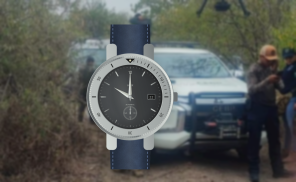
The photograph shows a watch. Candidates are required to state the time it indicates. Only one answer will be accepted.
10:00
